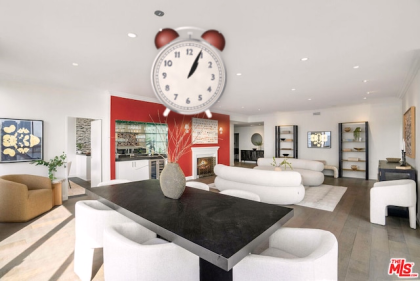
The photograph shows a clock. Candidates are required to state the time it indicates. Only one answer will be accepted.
1:04
